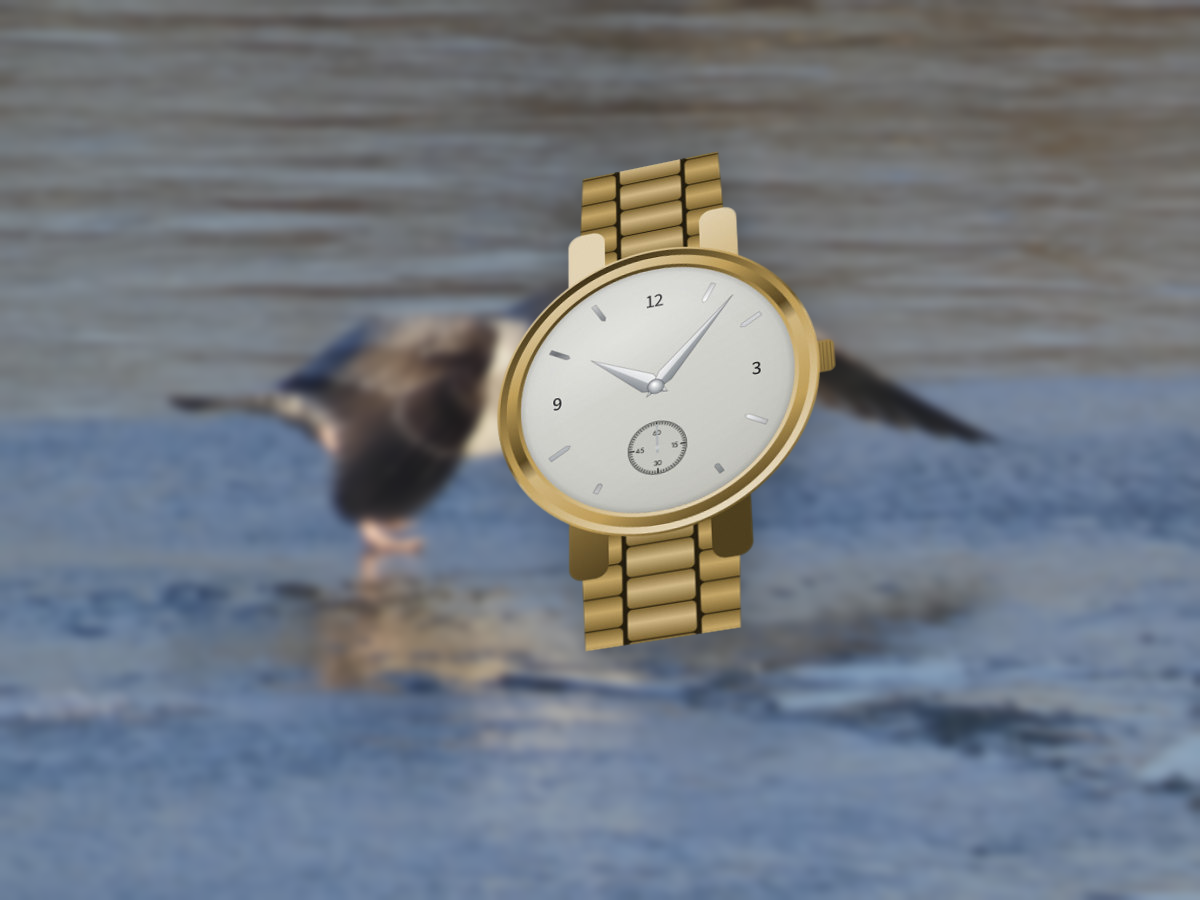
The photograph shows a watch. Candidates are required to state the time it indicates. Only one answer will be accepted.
10:07
